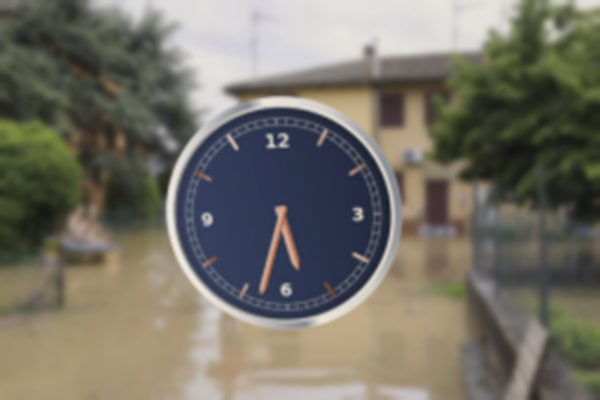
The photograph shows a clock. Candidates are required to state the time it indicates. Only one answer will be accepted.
5:33
